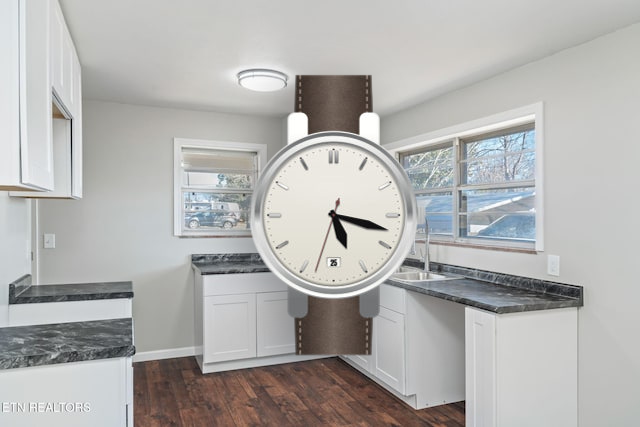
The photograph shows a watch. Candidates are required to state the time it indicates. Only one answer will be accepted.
5:17:33
